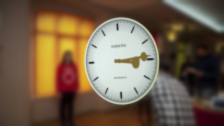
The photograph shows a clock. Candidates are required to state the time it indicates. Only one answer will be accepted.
3:14
